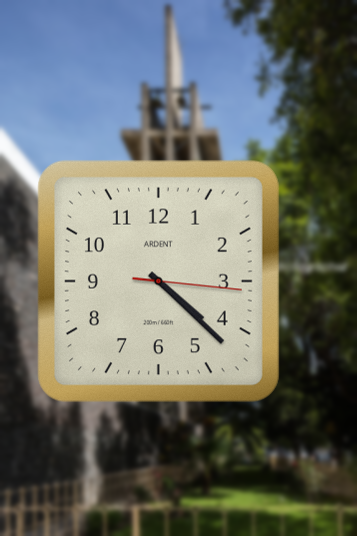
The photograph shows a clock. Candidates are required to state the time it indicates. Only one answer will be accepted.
4:22:16
